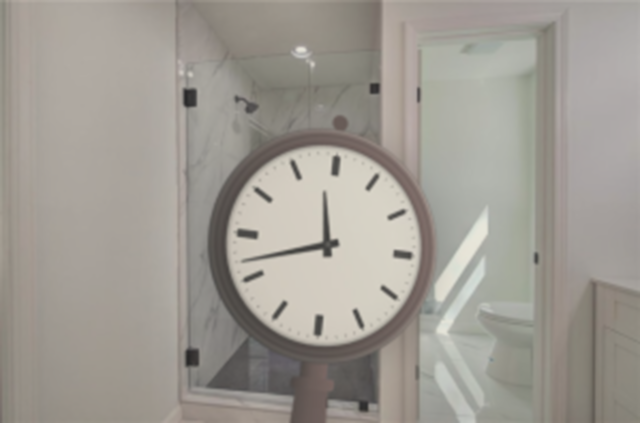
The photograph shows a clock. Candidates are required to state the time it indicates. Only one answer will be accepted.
11:42
